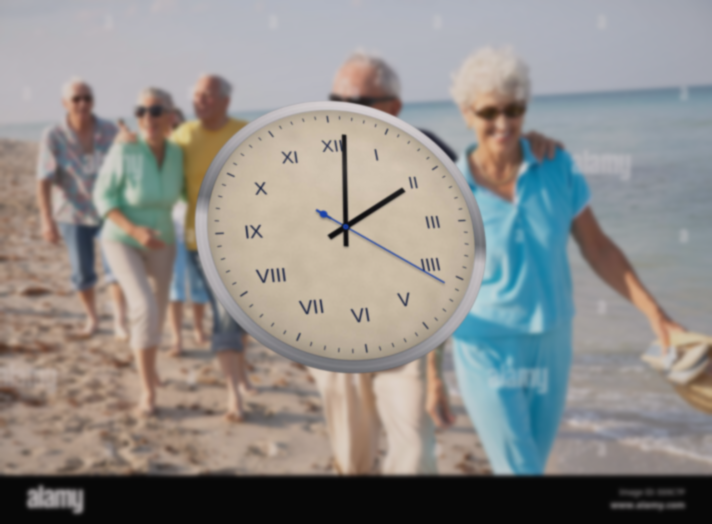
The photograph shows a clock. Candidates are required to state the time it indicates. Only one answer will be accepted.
2:01:21
